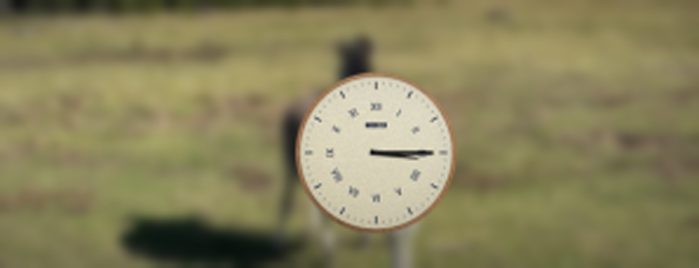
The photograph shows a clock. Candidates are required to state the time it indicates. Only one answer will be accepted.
3:15
